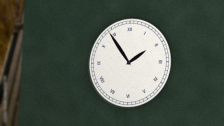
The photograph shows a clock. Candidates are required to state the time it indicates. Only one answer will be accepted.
1:54
